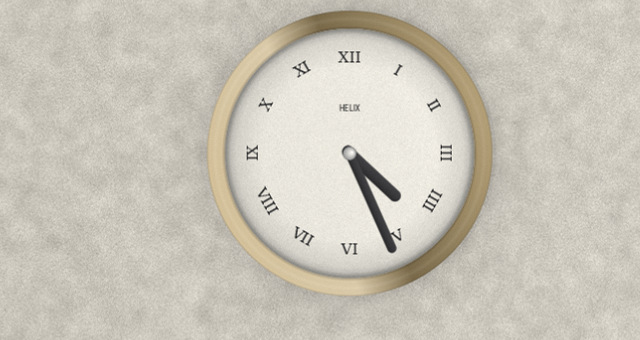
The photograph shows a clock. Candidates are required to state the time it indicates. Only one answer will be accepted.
4:26
